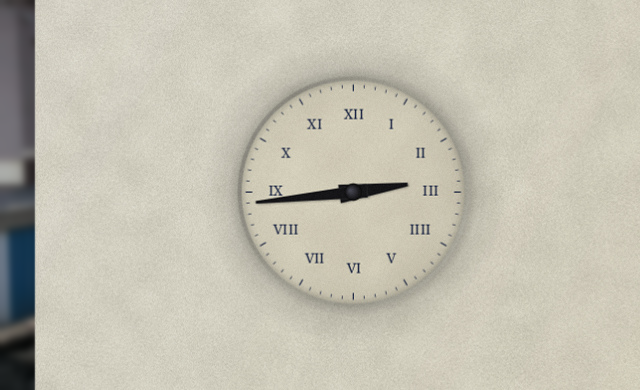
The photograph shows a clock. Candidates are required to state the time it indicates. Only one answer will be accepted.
2:44
